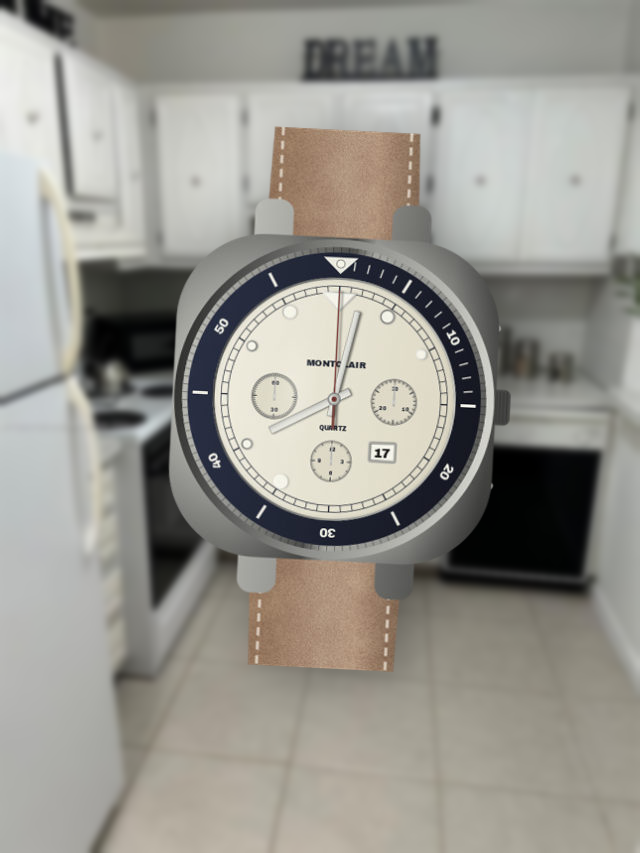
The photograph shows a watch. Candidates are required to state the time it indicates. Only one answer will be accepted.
8:02
